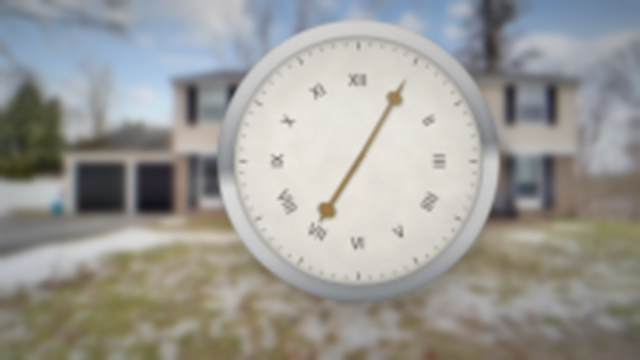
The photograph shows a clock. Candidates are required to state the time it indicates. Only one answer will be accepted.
7:05
